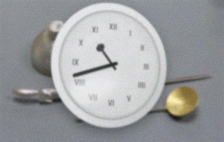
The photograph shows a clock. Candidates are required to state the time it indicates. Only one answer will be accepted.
10:42
